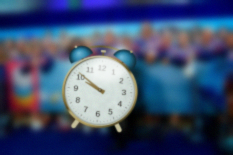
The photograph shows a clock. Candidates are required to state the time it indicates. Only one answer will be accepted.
9:51
